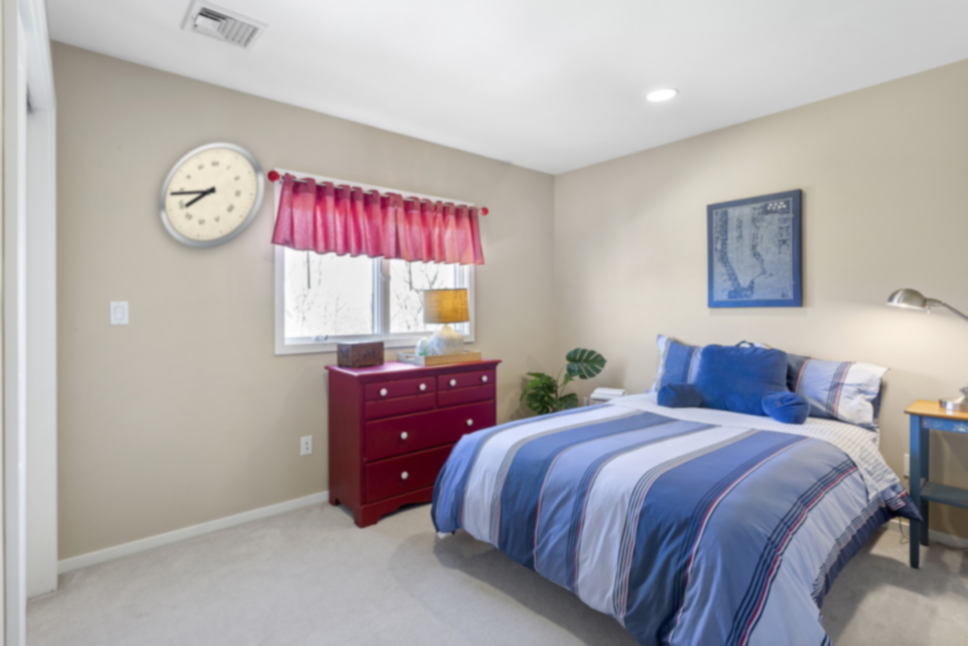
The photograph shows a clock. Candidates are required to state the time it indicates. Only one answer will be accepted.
7:44
